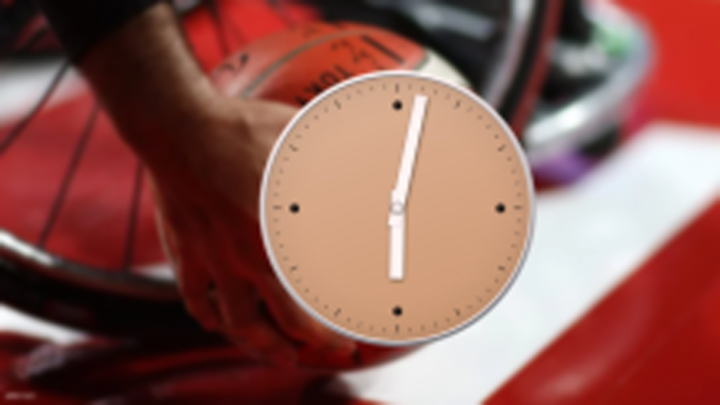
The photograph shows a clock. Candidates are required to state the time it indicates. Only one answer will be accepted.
6:02
